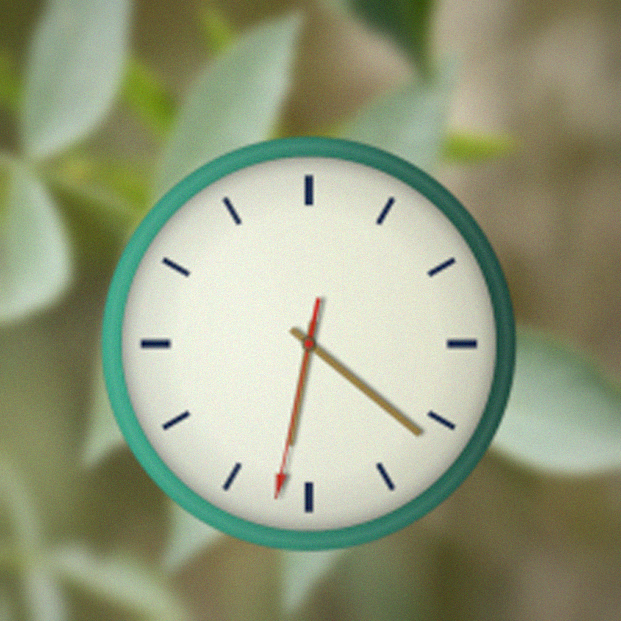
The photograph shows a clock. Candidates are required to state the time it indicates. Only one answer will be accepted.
6:21:32
